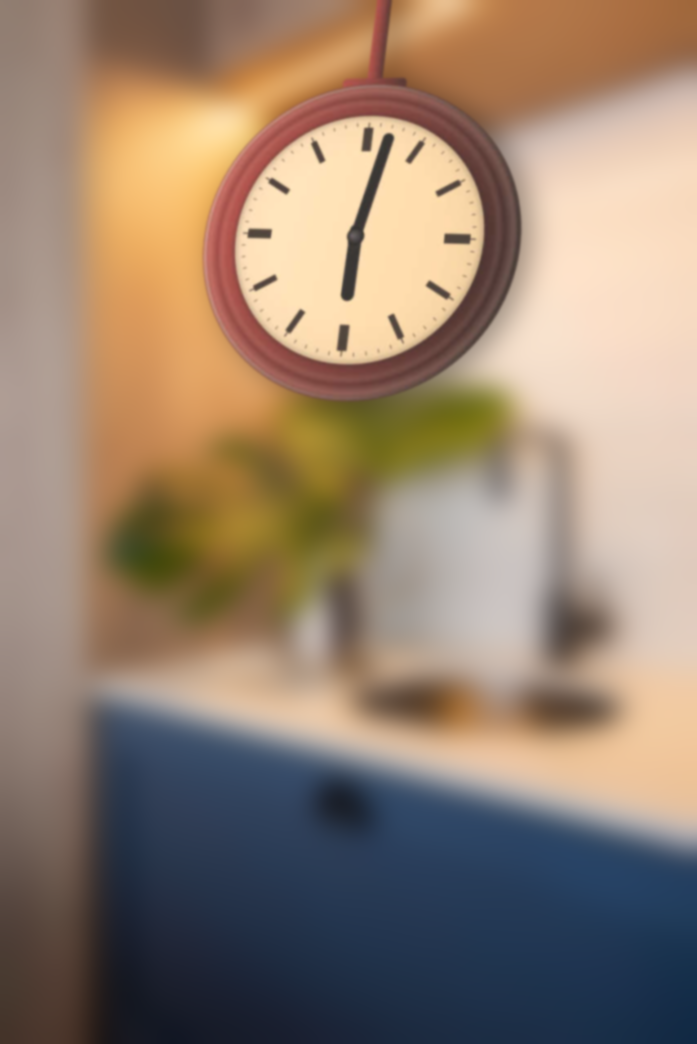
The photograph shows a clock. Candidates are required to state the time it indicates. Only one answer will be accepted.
6:02
